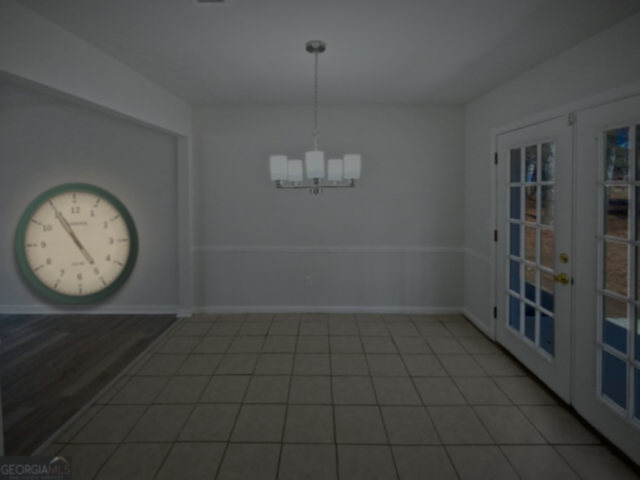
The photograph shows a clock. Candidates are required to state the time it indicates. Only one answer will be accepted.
4:55
